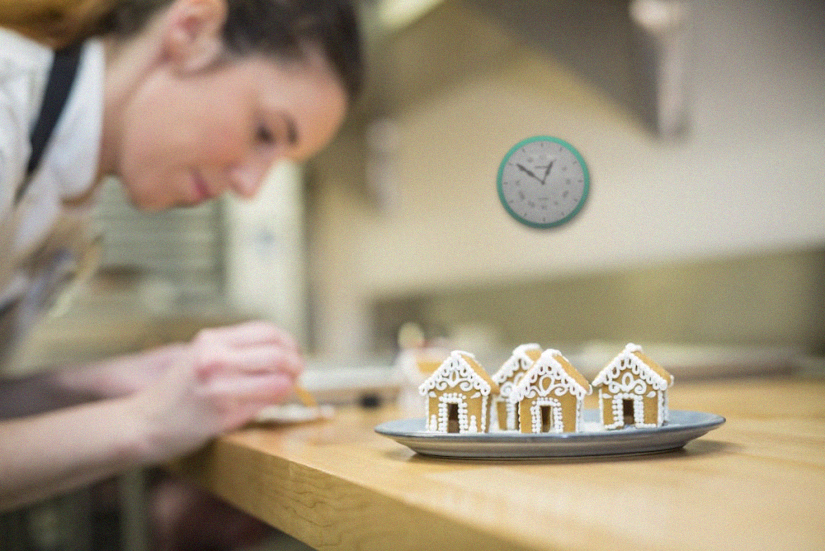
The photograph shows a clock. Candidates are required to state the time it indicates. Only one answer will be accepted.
12:51
